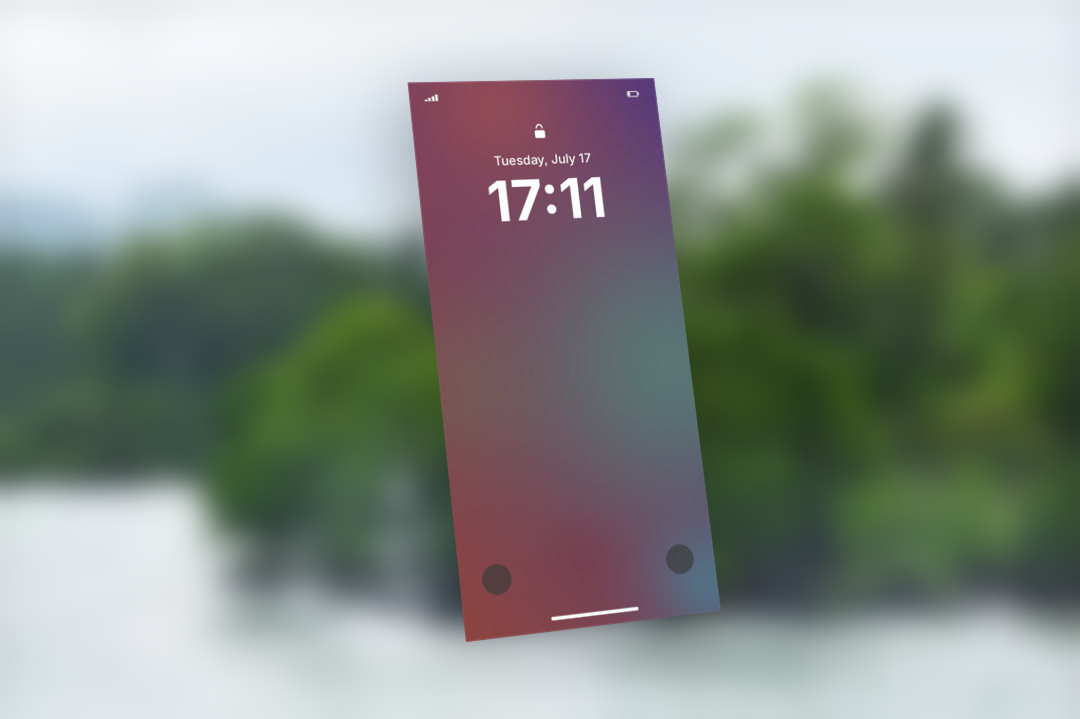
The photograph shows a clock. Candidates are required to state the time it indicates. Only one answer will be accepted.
17:11
